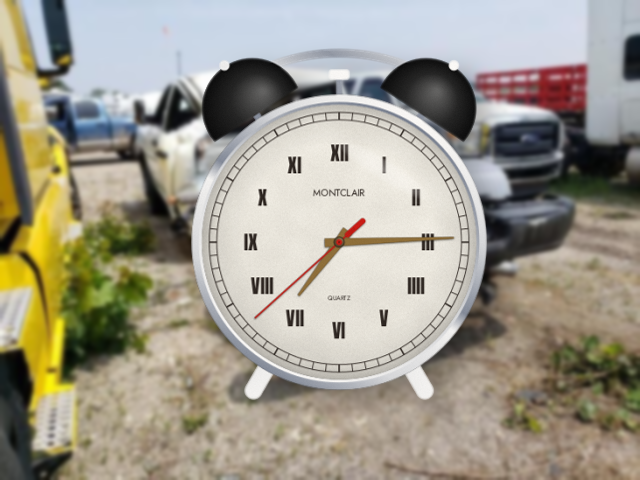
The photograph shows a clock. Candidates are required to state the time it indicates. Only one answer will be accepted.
7:14:38
